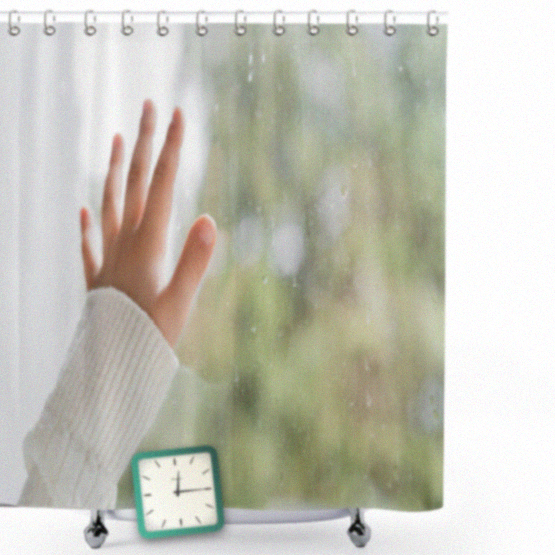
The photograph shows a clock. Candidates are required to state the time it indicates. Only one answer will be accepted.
12:15
